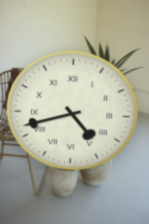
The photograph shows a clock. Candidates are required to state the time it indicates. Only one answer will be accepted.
4:42
